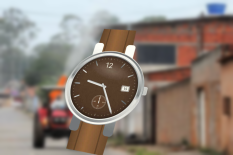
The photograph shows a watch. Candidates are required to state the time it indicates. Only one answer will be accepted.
9:25
